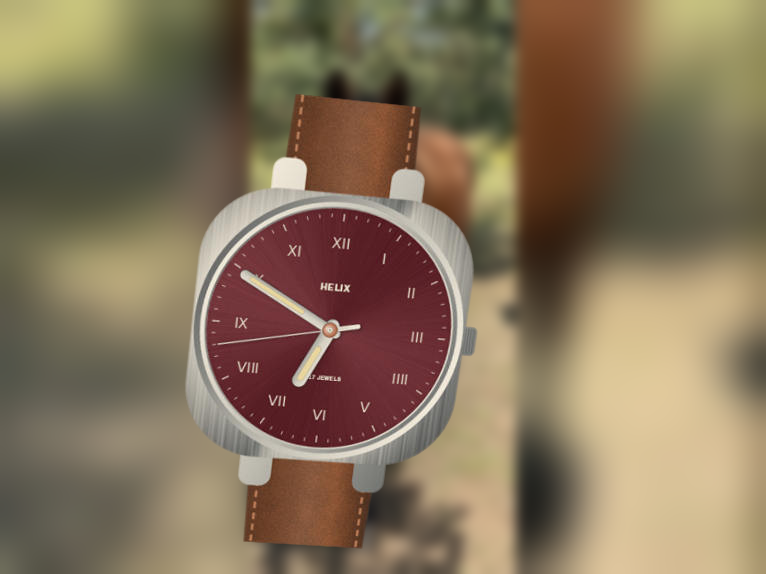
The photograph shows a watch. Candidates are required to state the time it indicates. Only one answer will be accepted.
6:49:43
